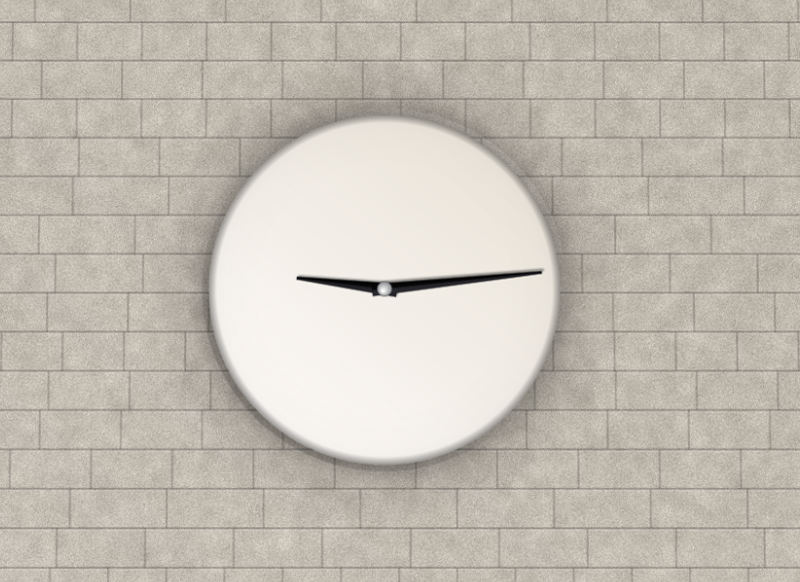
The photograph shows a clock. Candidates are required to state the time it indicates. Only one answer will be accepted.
9:14
